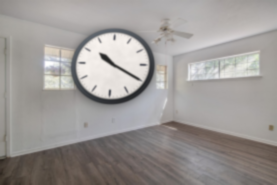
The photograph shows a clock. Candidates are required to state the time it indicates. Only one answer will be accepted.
10:20
